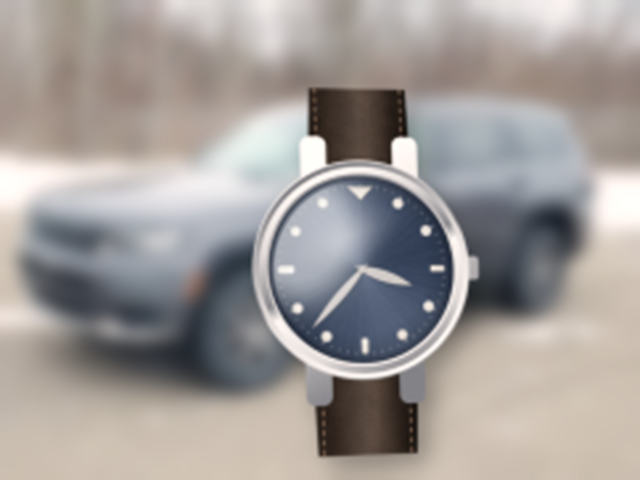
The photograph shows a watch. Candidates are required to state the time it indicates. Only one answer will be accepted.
3:37
